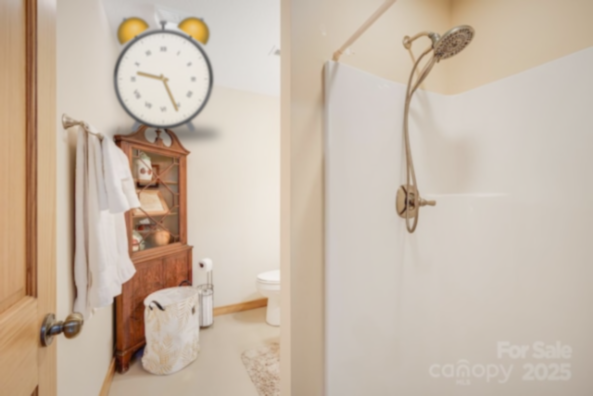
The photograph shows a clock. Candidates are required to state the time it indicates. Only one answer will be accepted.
9:26
